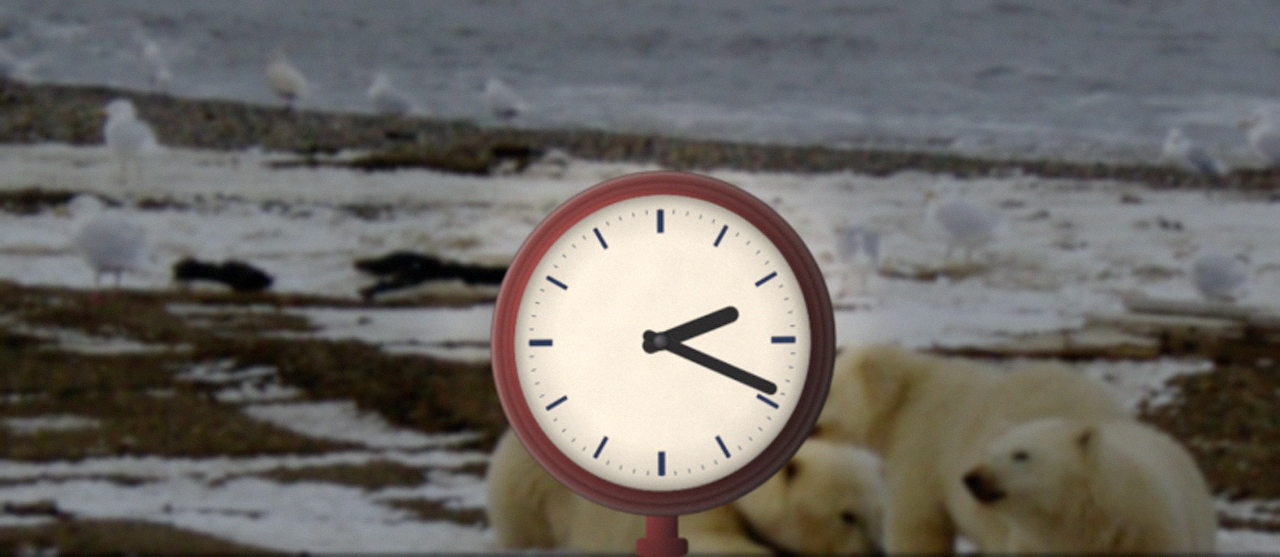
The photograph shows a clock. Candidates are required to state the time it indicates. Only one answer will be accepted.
2:19
